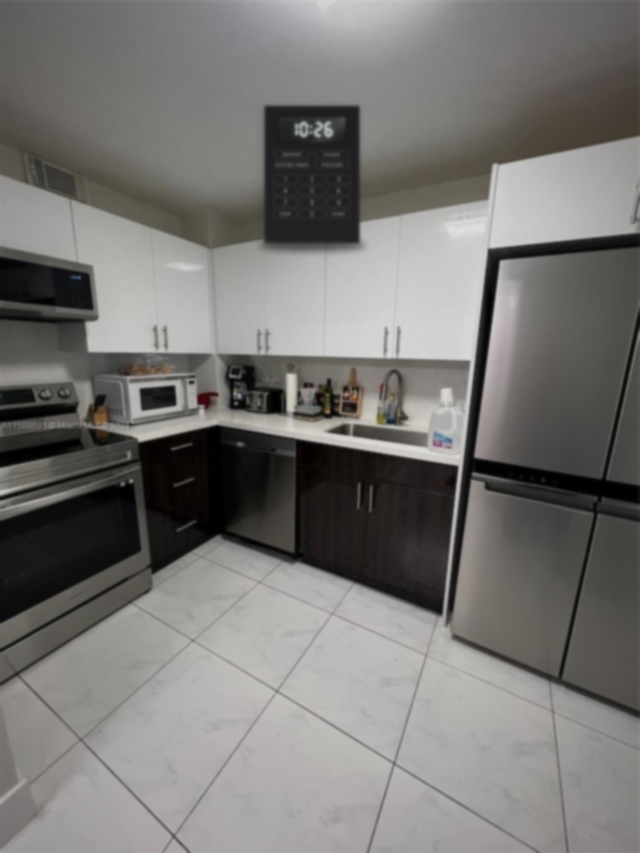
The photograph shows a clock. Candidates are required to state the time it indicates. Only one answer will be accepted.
10:26
